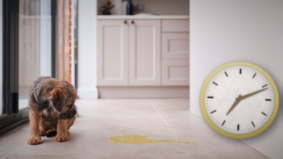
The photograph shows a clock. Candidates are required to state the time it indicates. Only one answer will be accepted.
7:11
